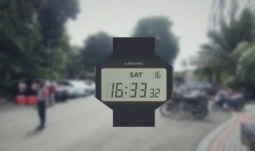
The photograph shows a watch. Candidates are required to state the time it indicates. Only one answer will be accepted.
16:33:32
